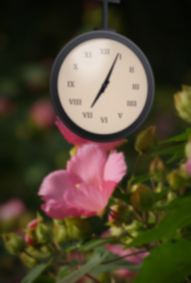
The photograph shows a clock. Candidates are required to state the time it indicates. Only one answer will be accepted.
7:04
